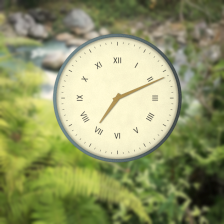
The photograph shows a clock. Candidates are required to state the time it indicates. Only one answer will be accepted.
7:11
